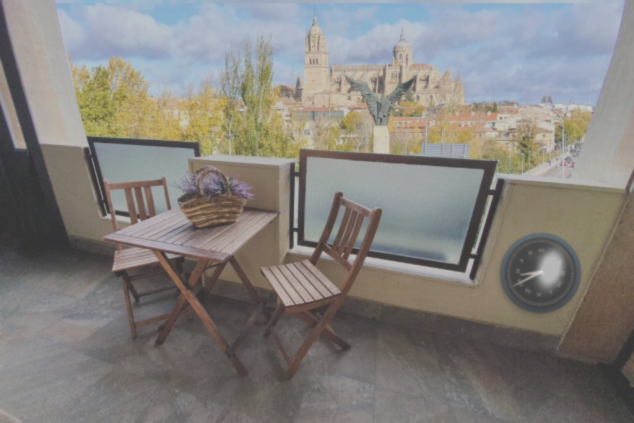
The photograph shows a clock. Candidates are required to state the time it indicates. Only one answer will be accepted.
8:40
